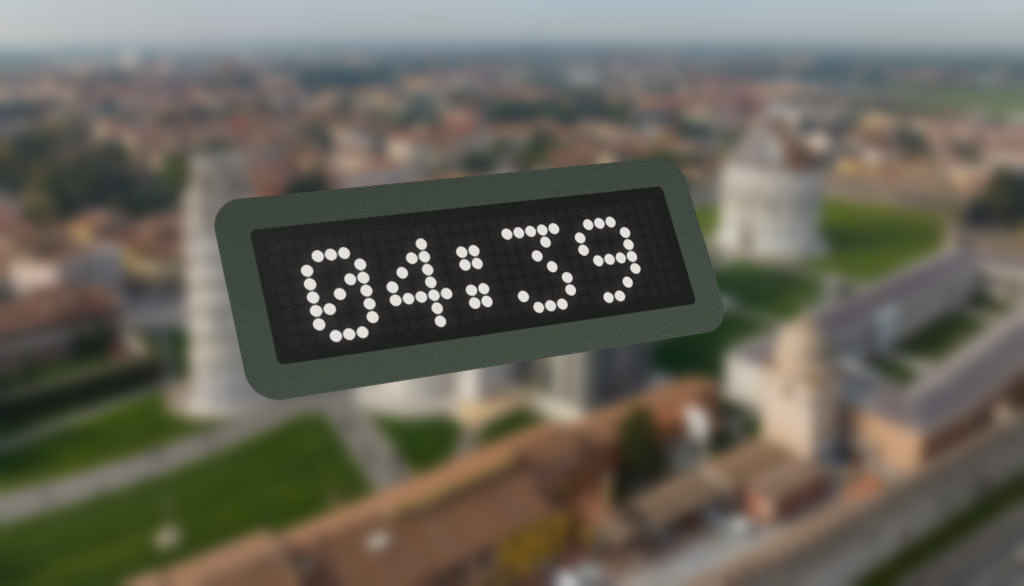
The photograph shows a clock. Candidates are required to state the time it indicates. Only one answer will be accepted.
4:39
